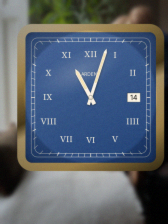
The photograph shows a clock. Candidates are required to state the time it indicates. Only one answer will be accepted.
11:03
